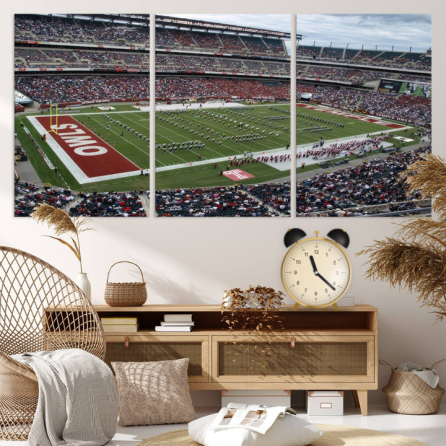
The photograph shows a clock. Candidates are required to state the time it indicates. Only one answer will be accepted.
11:22
